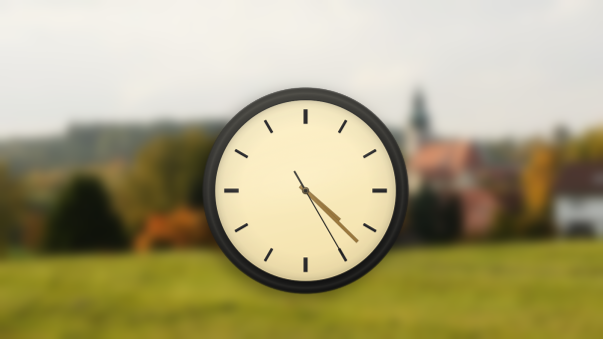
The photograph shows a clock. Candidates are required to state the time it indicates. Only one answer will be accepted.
4:22:25
